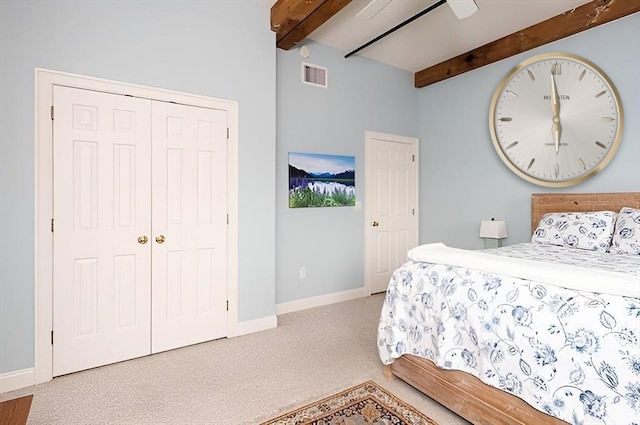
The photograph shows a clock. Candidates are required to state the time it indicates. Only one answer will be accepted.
5:59
